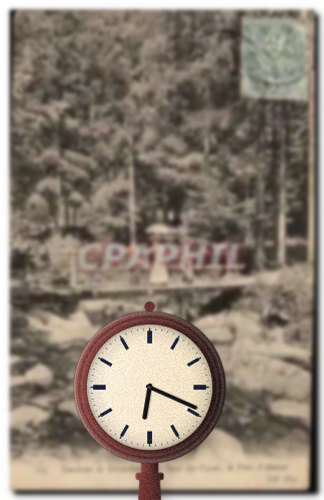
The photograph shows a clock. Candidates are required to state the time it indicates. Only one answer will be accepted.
6:19
